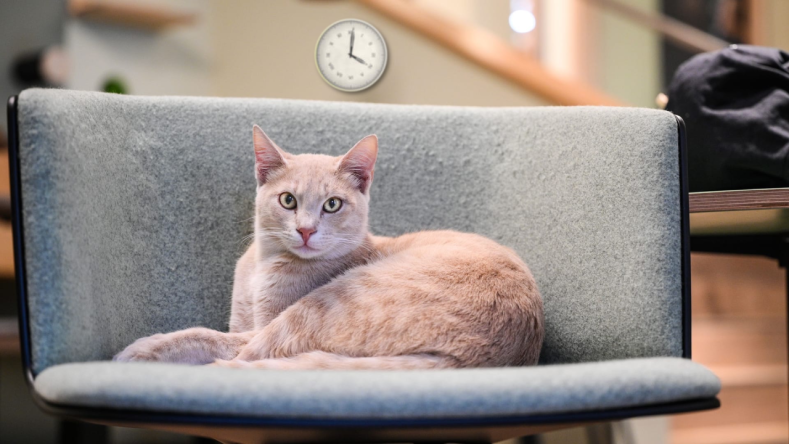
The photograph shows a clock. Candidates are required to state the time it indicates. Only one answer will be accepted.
4:01
